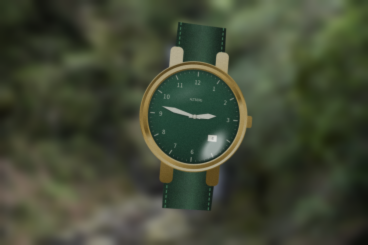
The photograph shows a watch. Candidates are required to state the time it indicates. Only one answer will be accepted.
2:47
